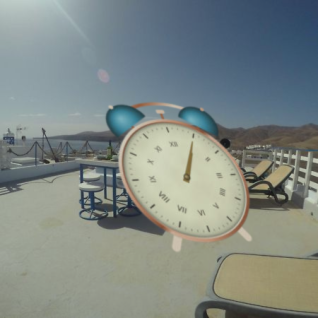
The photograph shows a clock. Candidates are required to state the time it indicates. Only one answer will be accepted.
1:05
